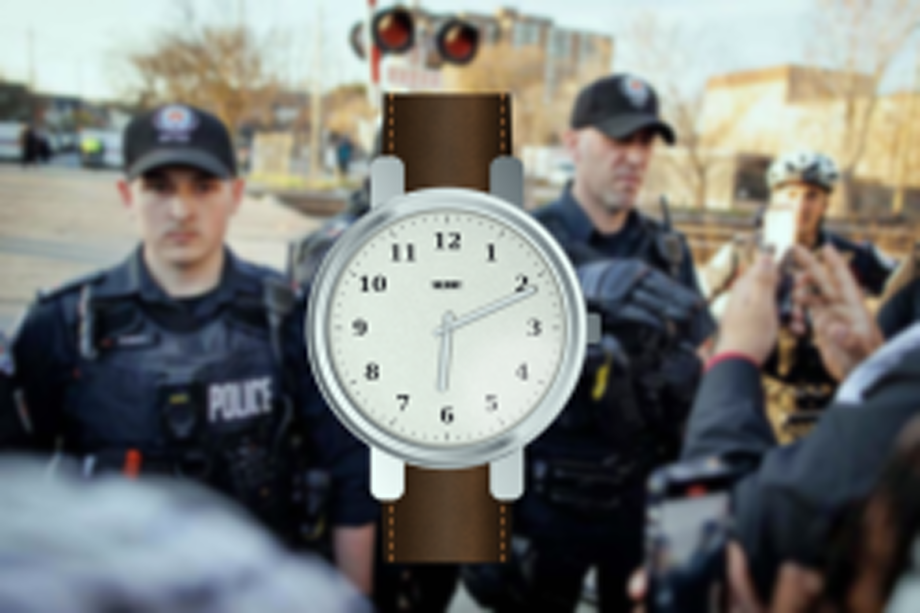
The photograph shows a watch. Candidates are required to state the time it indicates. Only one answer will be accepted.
6:11
